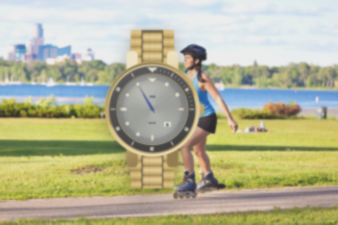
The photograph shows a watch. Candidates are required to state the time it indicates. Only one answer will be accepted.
10:55
